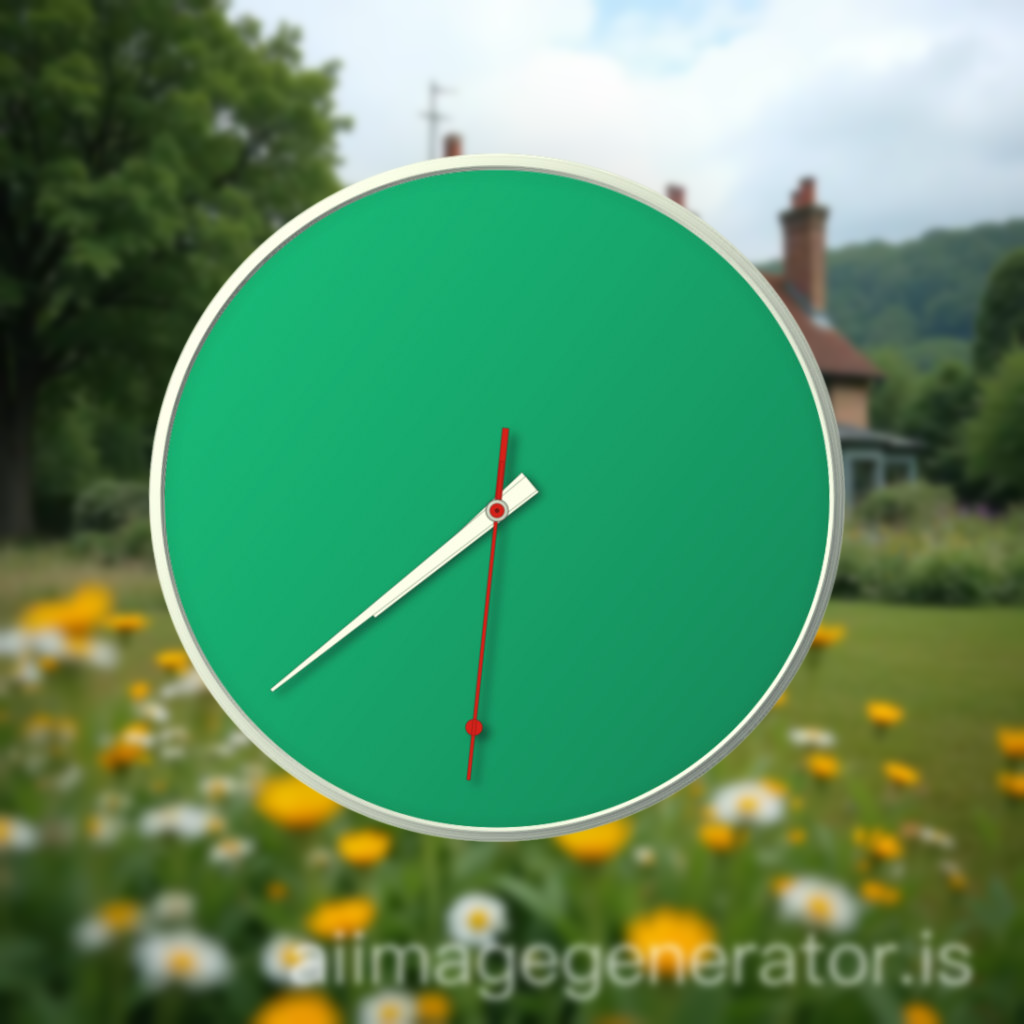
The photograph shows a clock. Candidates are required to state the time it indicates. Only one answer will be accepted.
7:38:31
